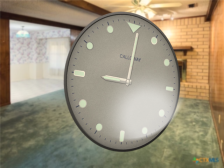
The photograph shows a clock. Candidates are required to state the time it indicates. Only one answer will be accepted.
9:01
